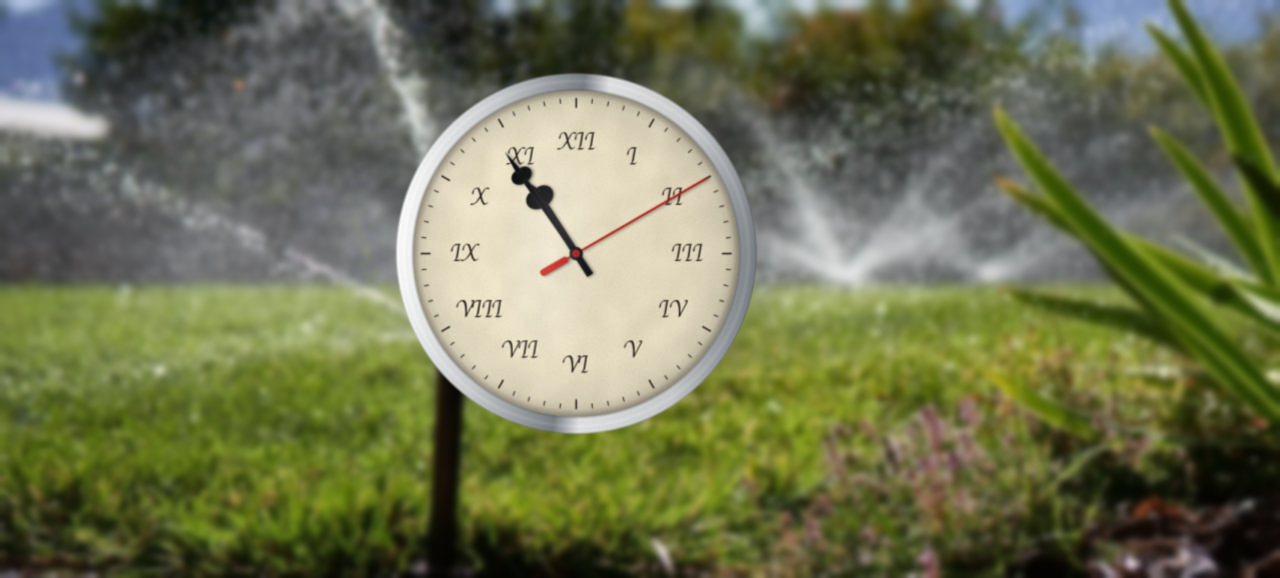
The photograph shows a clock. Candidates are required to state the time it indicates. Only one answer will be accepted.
10:54:10
